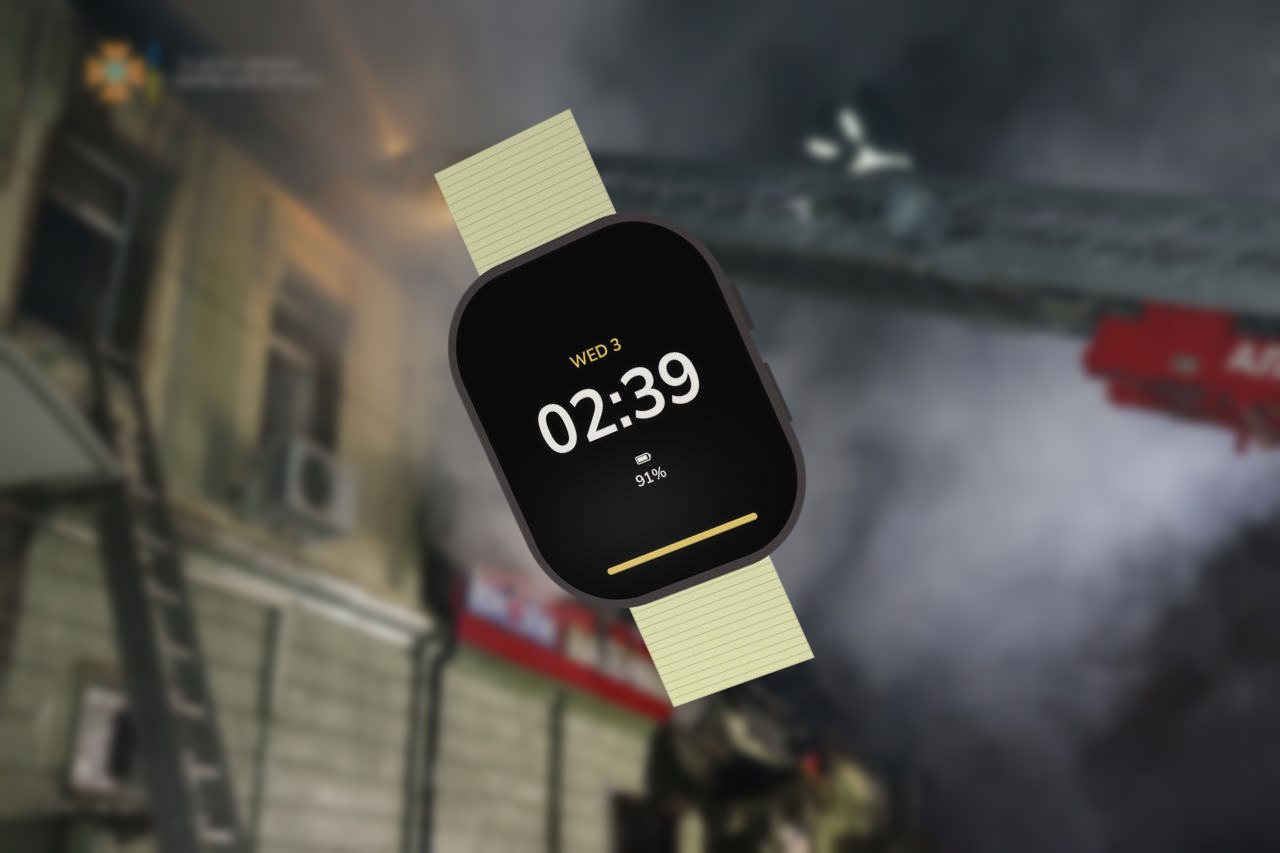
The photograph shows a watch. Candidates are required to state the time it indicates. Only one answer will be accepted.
2:39
